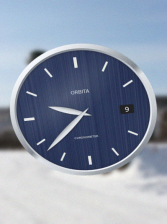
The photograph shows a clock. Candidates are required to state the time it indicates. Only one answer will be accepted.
9:38
